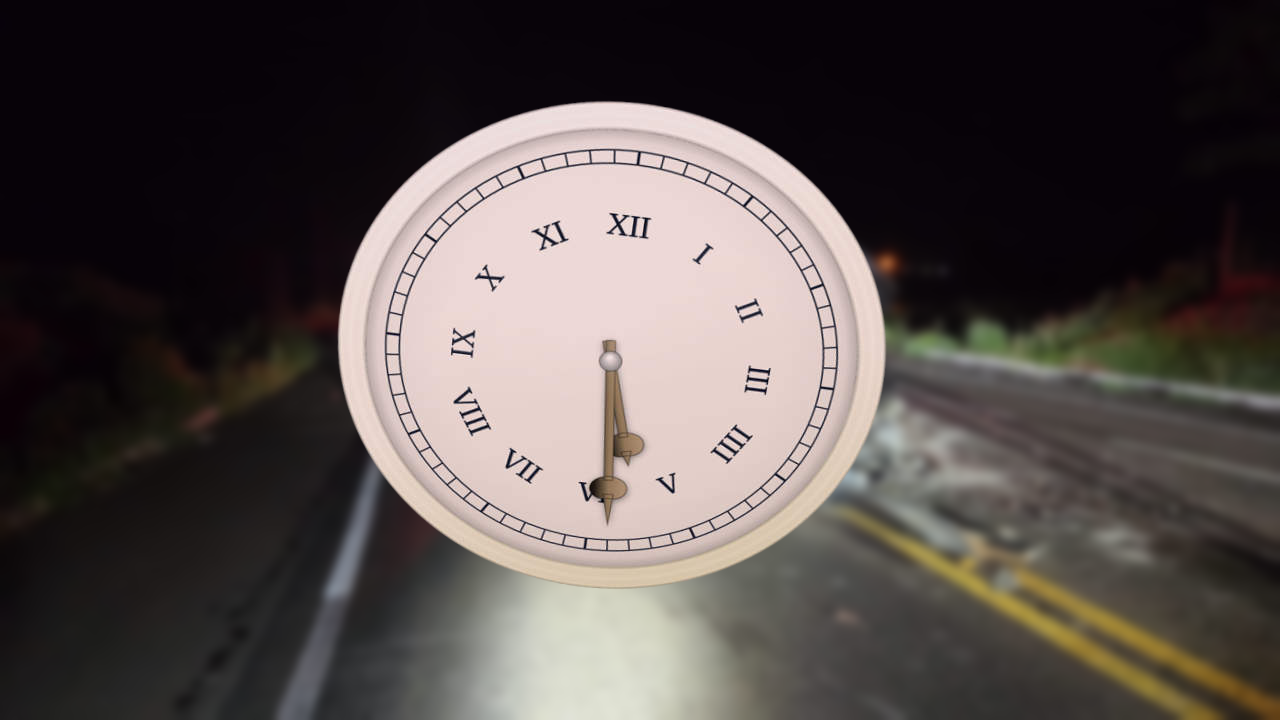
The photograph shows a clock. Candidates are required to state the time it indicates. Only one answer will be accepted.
5:29
